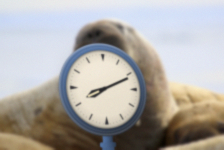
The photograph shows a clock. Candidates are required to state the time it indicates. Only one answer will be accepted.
8:11
